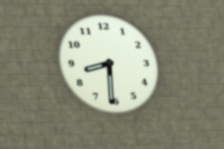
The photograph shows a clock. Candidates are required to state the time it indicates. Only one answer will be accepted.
8:31
